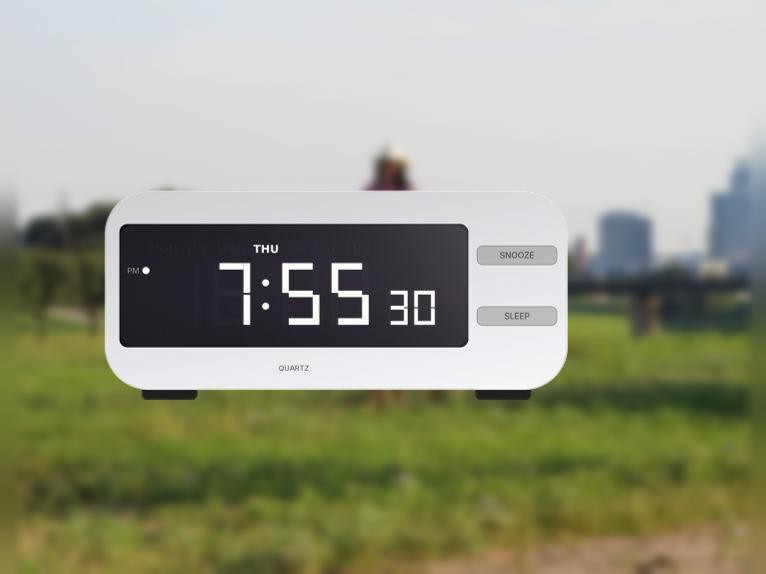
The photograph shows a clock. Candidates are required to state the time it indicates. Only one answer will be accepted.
7:55:30
